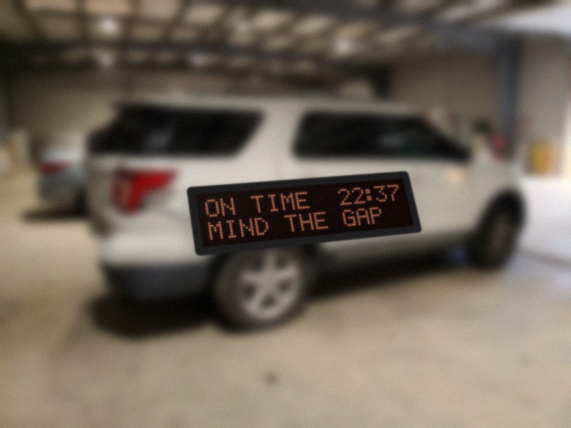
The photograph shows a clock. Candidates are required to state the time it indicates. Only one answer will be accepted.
22:37
